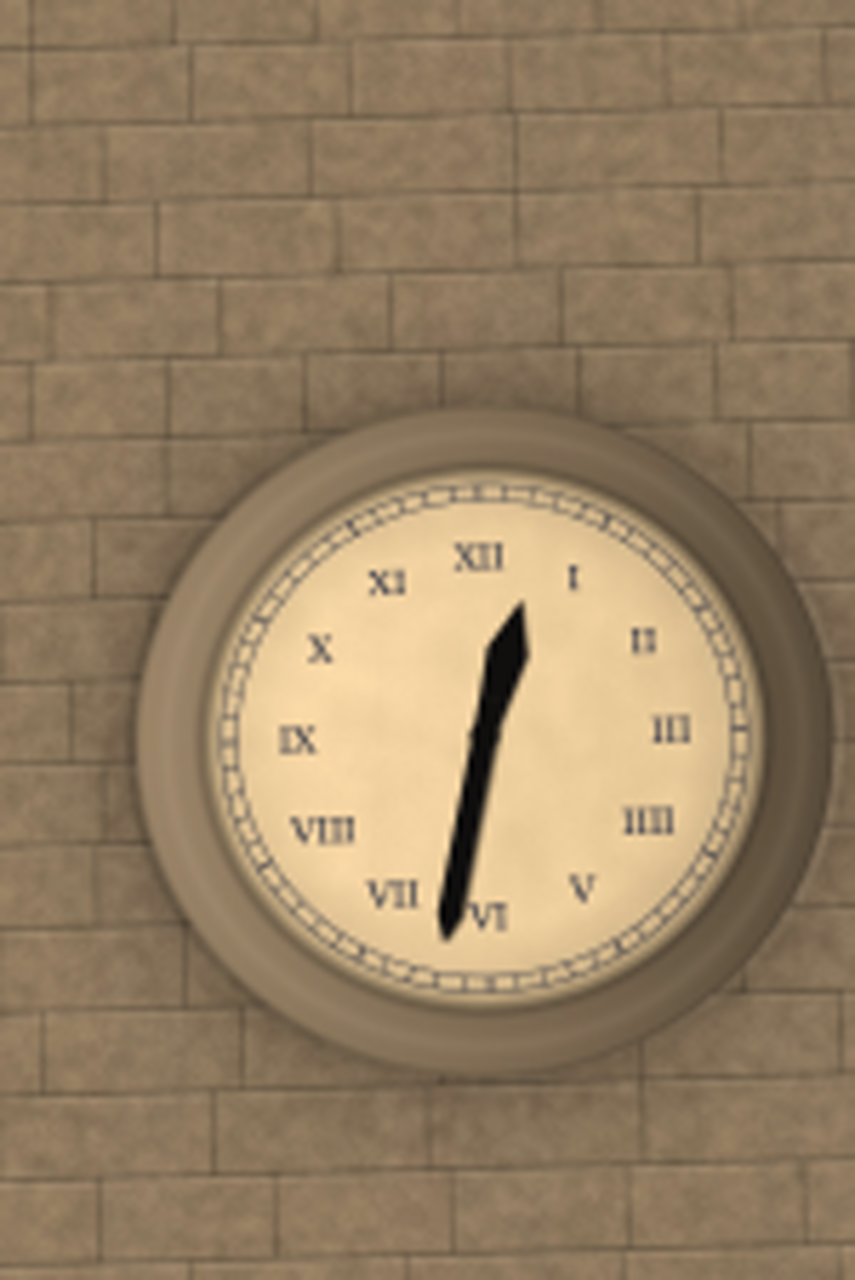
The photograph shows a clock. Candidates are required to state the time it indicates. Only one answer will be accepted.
12:32
